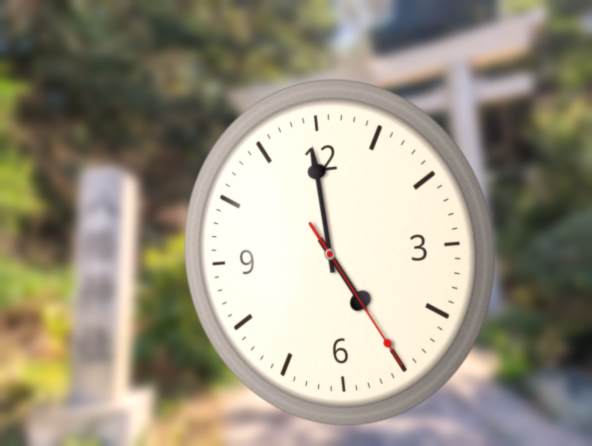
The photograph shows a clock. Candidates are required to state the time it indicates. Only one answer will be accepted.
4:59:25
